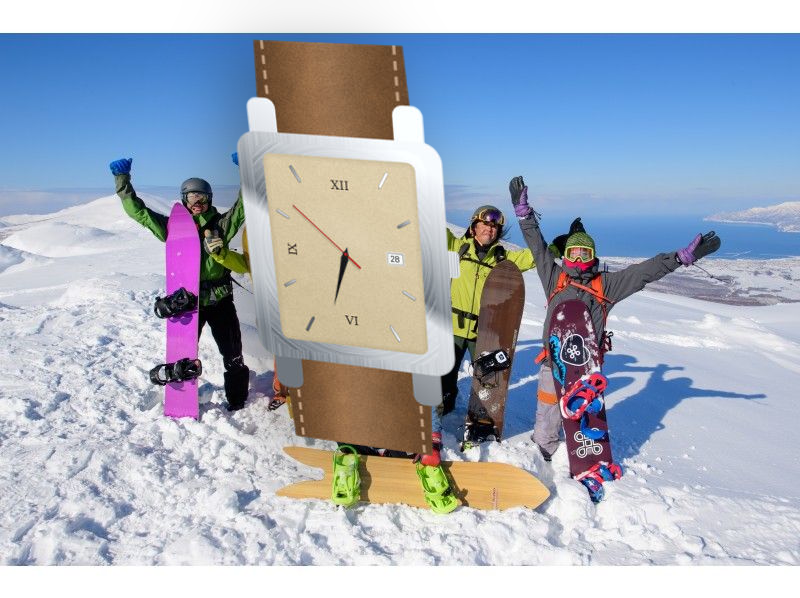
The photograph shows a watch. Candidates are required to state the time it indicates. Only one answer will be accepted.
6:32:52
